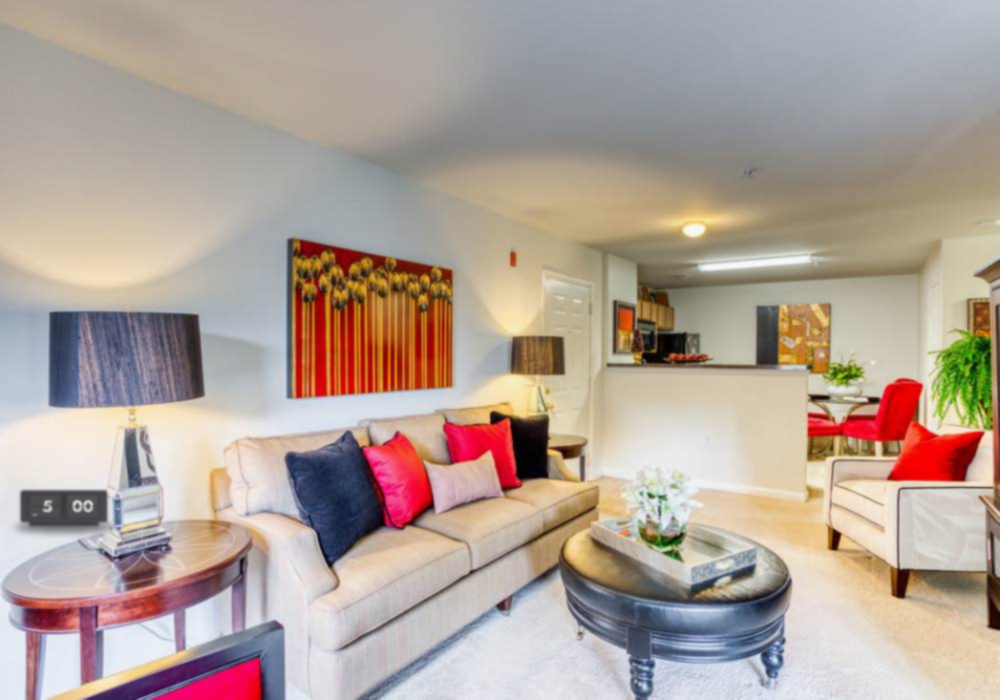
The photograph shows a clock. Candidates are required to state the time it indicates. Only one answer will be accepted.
5:00
